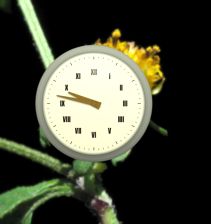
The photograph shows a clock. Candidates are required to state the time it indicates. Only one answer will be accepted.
9:47
